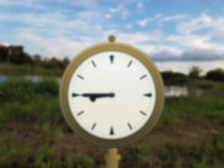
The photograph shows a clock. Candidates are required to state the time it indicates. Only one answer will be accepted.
8:45
